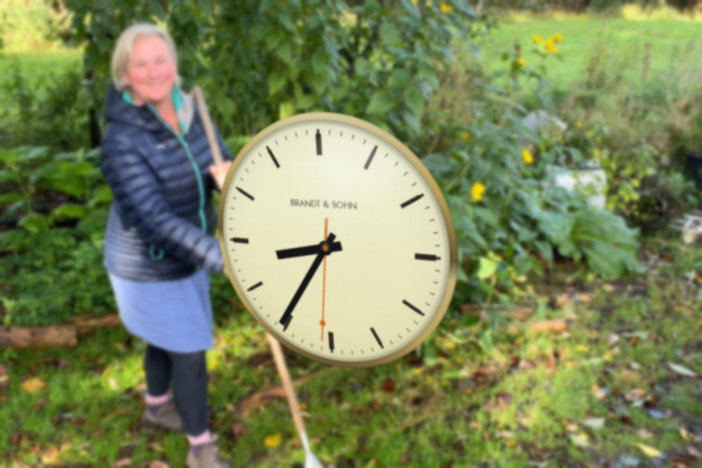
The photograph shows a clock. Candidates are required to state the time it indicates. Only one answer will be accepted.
8:35:31
